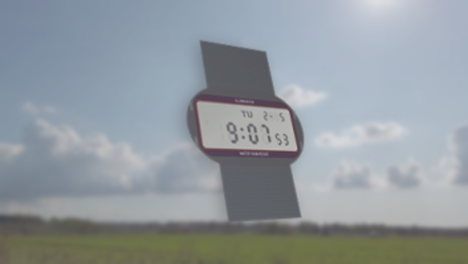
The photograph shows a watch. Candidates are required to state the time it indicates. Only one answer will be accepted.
9:07:53
